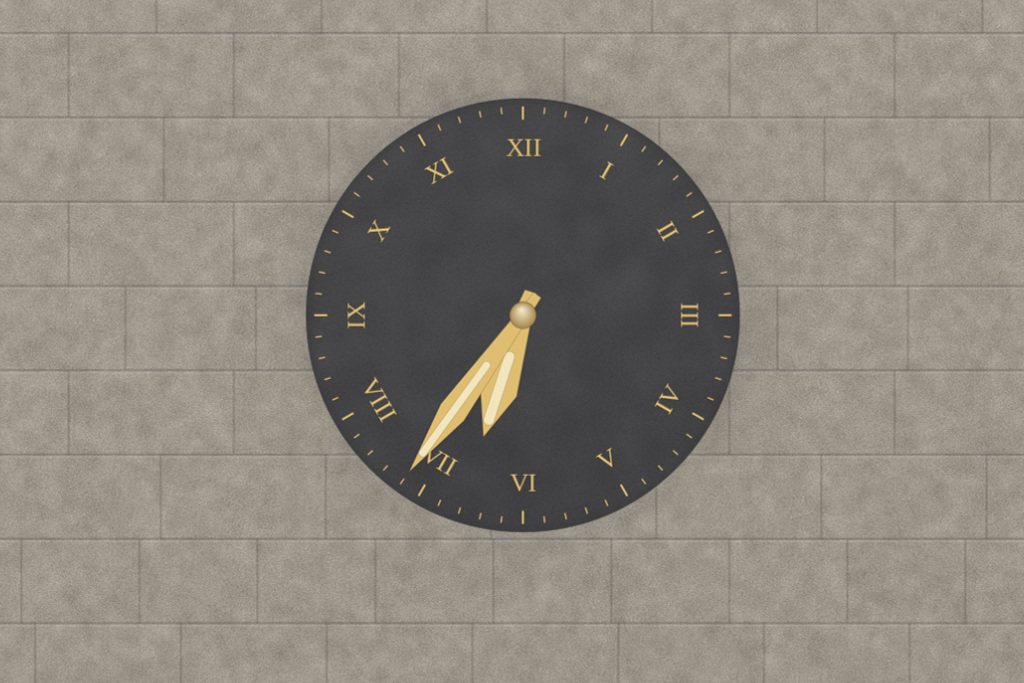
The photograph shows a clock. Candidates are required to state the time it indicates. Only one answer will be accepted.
6:36
